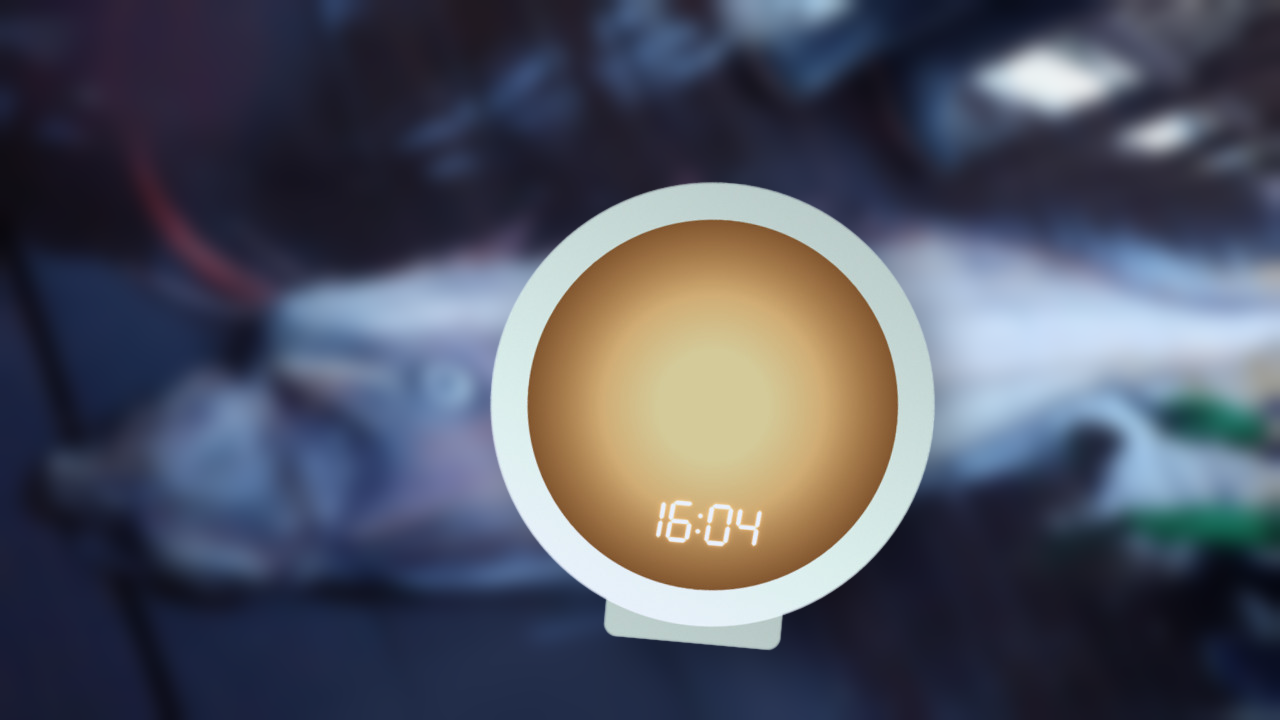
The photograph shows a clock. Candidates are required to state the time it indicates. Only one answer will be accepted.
16:04
